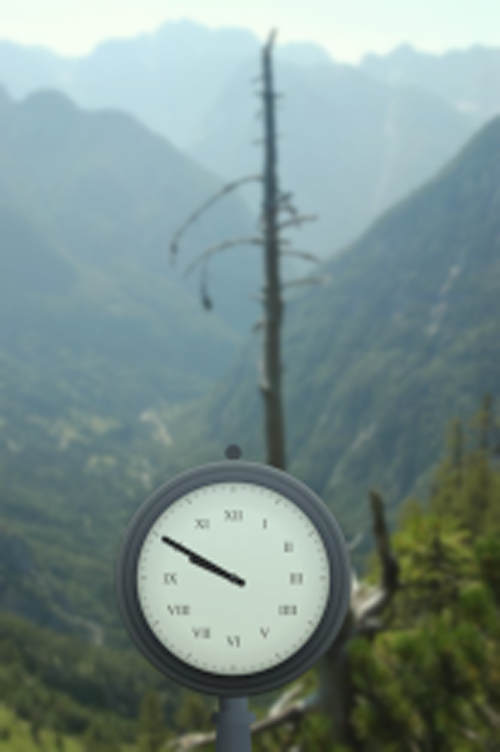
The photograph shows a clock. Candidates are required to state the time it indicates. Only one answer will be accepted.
9:50
